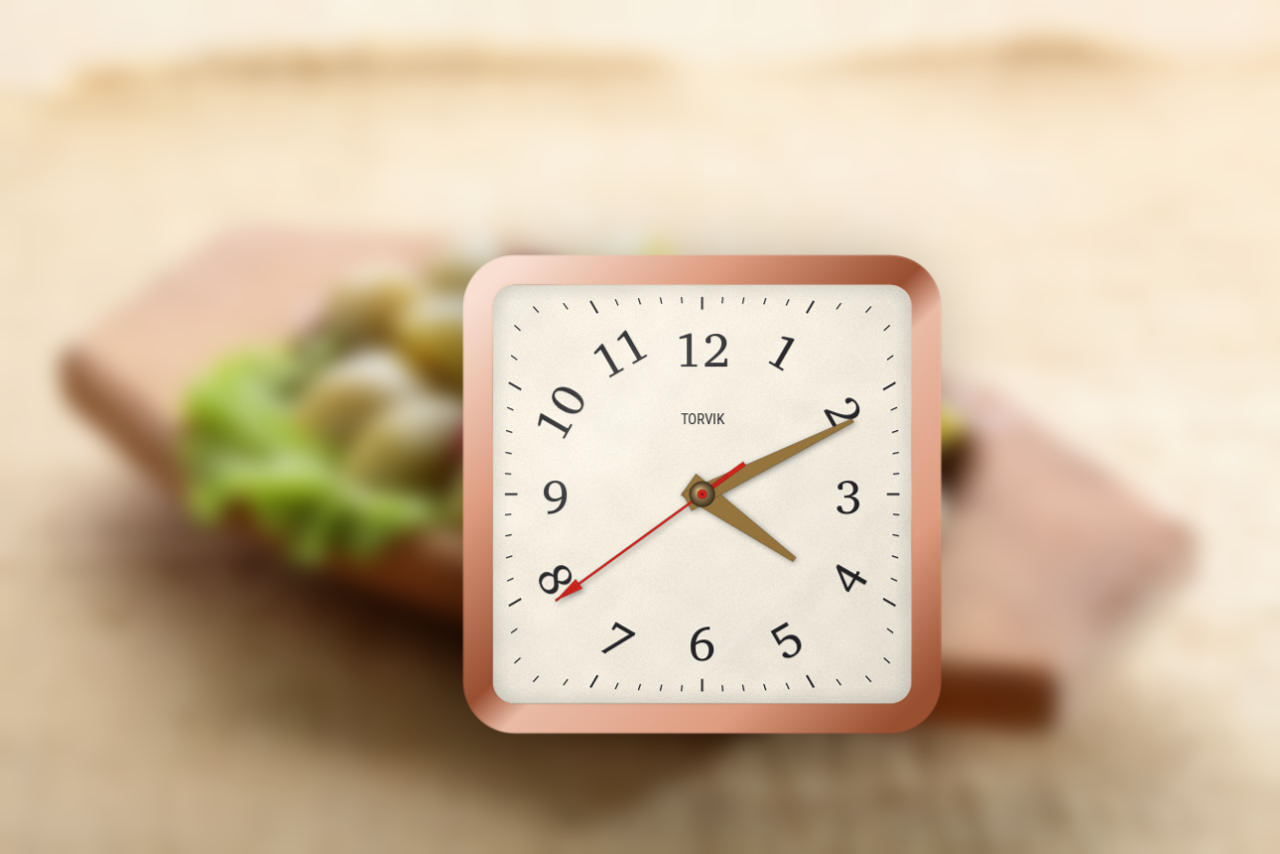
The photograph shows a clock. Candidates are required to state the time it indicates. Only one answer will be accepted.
4:10:39
